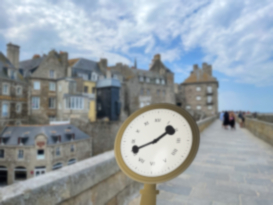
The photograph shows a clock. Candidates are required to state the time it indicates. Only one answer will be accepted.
1:41
